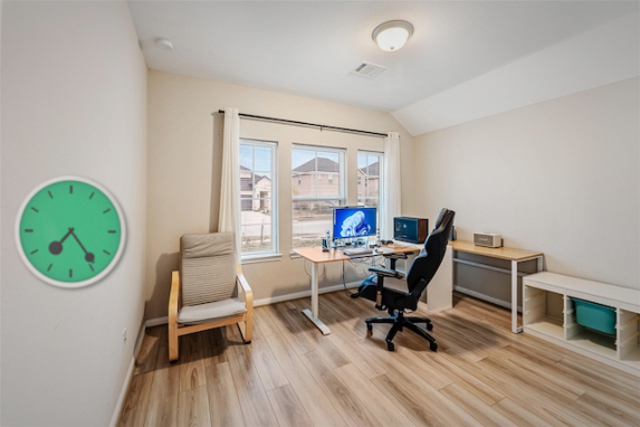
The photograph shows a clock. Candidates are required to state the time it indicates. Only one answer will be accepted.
7:24
